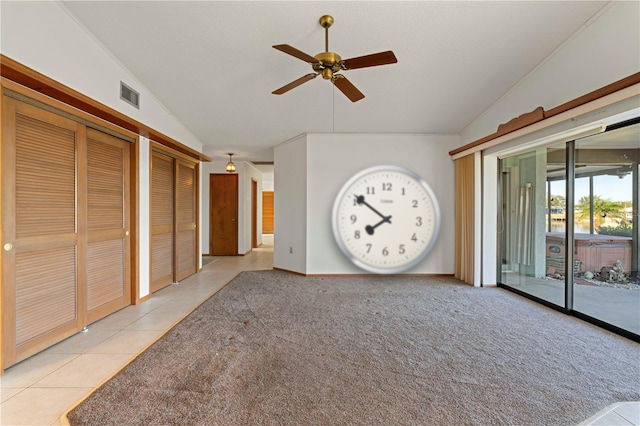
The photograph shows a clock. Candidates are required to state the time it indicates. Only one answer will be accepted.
7:51
